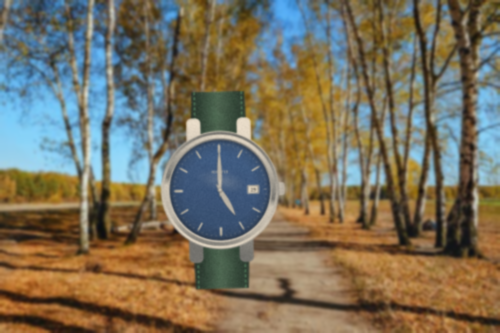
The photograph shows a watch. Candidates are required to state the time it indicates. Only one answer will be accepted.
5:00
